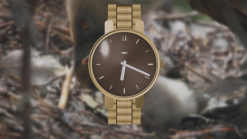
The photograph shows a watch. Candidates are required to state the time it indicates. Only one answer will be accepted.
6:19
